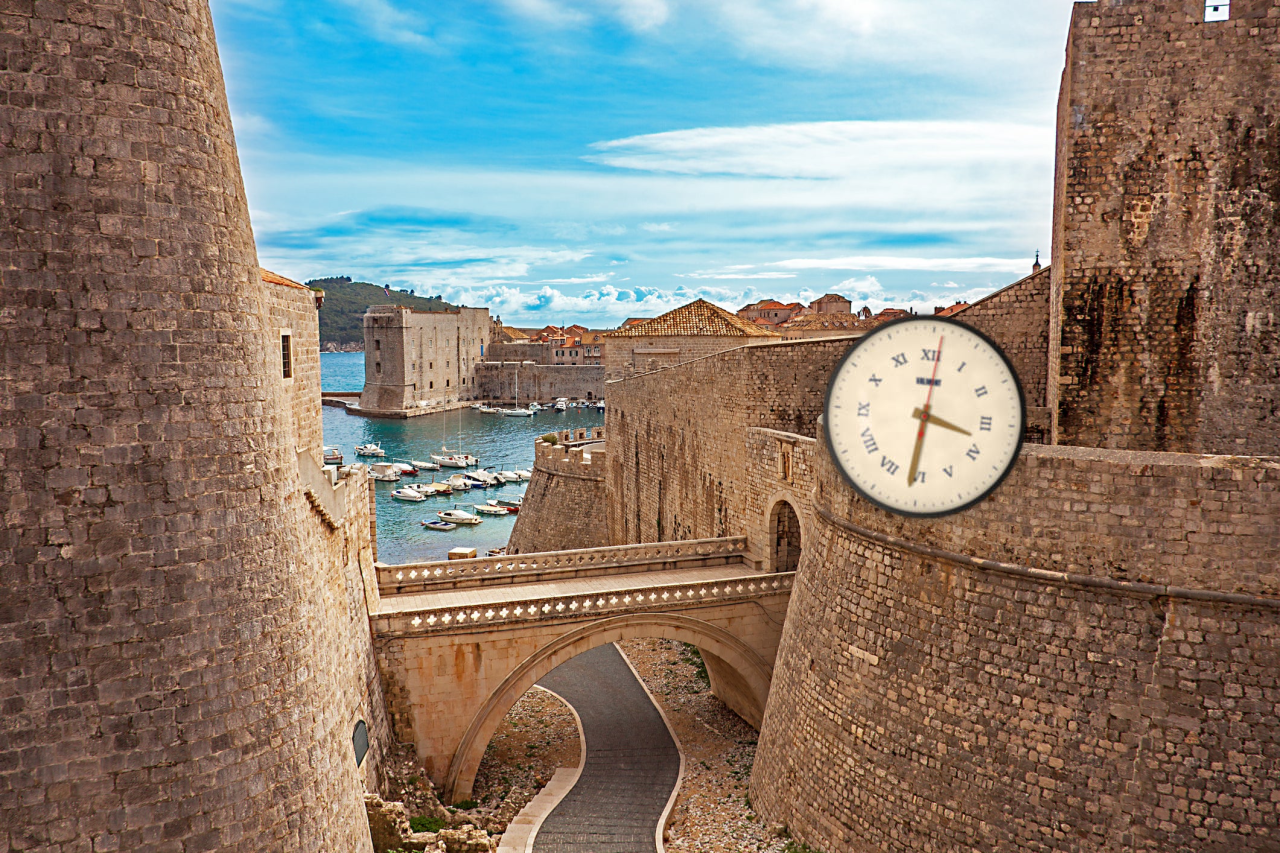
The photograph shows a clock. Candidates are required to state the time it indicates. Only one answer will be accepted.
3:31:01
